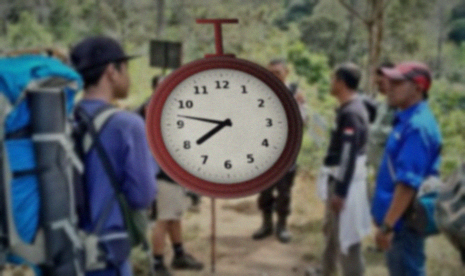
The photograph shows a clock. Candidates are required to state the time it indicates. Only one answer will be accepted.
7:47
